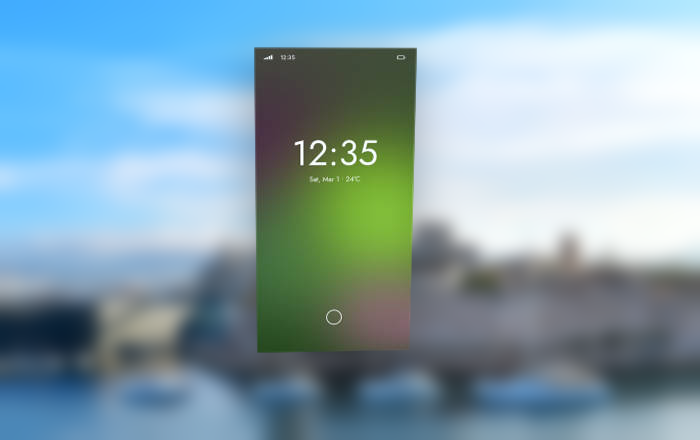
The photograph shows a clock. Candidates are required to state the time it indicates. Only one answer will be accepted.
12:35
